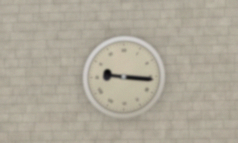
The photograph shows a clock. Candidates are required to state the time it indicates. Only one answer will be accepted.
9:16
